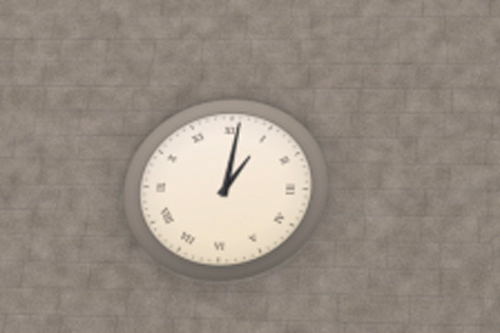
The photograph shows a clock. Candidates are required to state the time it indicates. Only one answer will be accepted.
1:01
